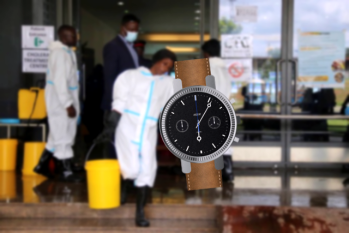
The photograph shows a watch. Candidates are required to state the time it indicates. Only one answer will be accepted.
6:06
